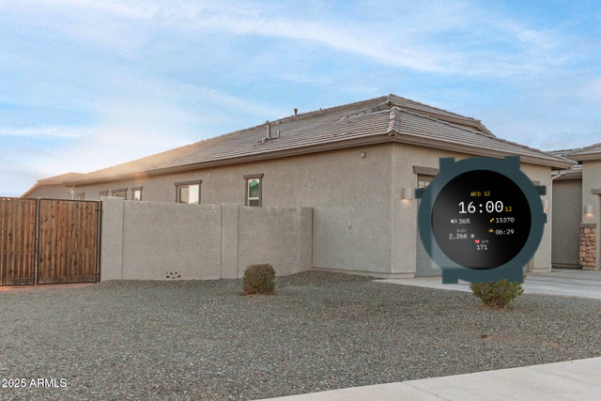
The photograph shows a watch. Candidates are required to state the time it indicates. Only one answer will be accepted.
16:00
